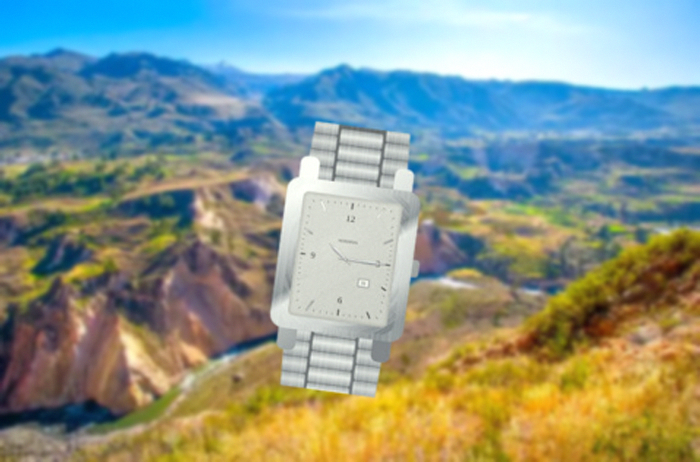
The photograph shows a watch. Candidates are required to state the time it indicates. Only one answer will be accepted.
10:15
